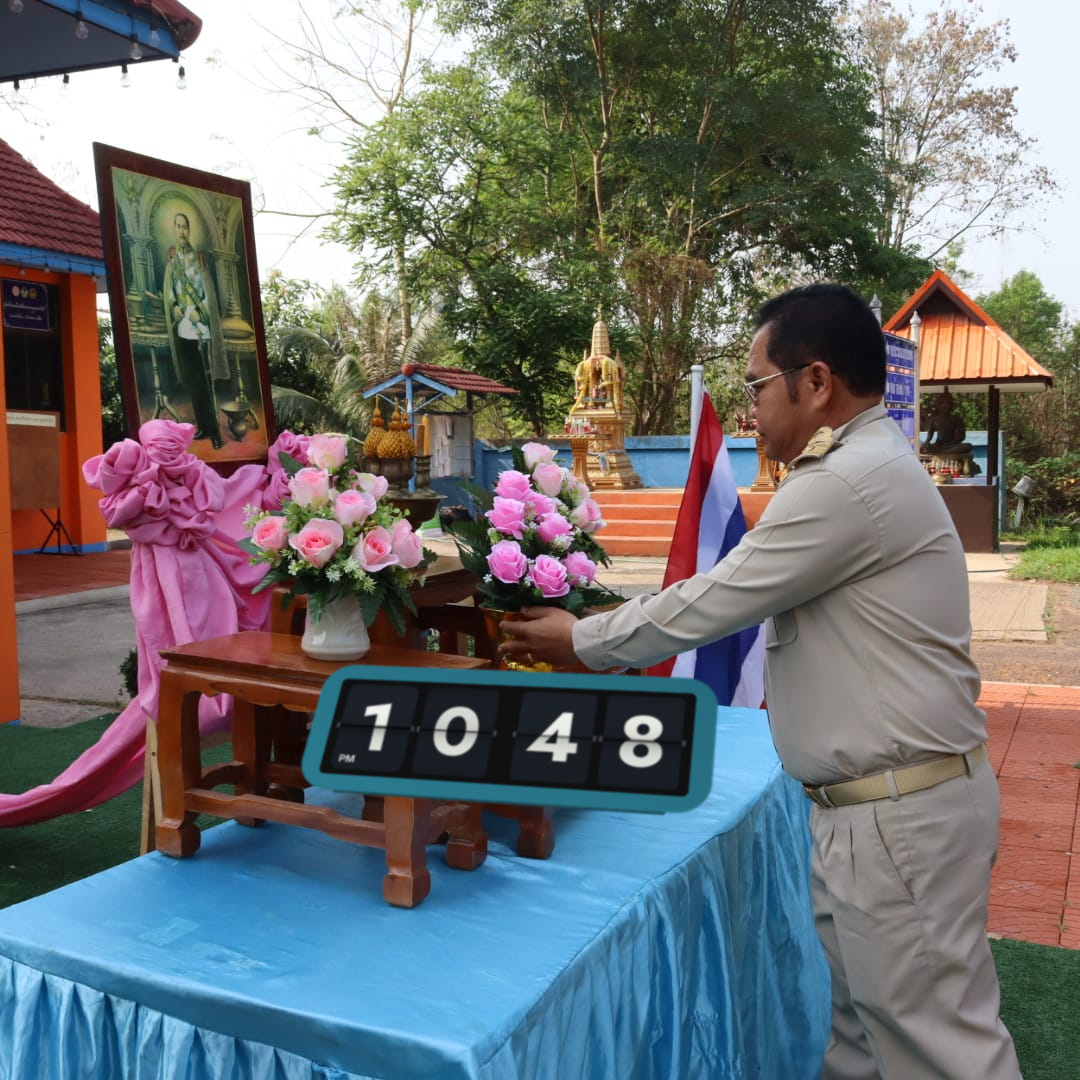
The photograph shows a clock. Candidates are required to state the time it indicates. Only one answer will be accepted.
10:48
